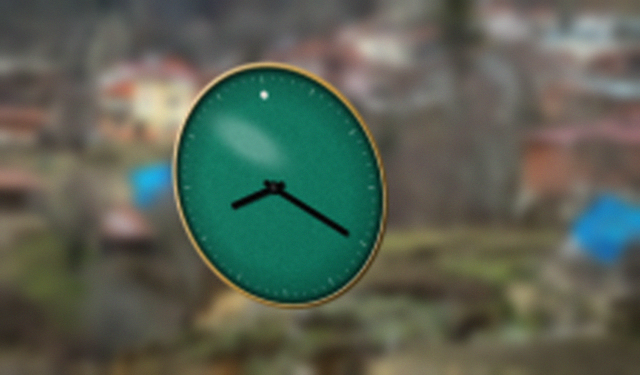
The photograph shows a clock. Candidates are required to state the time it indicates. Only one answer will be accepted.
8:20
